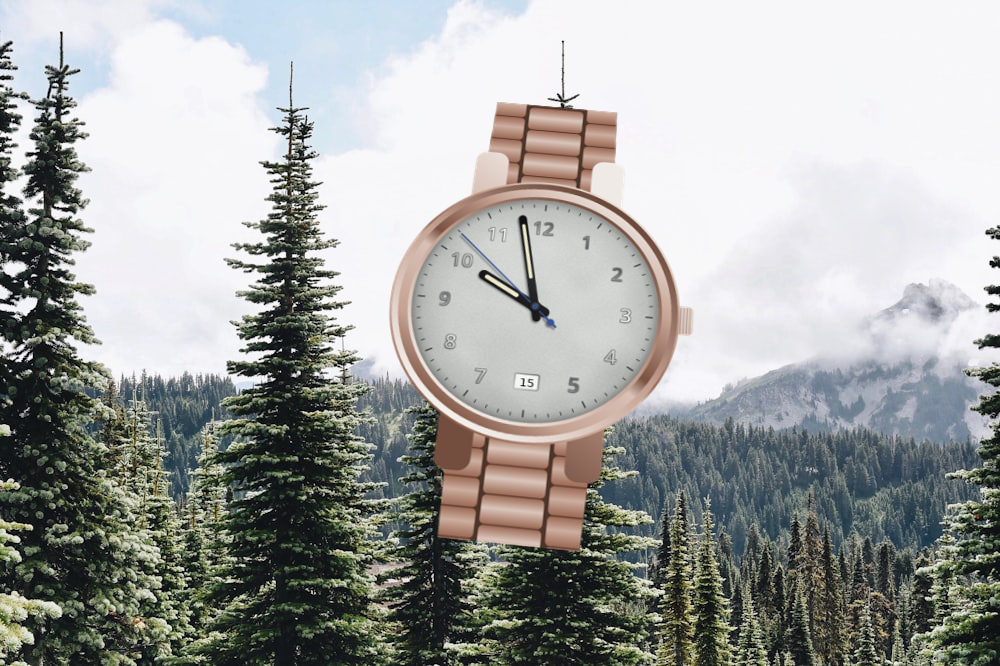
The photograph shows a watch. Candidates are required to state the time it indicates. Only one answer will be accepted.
9:57:52
